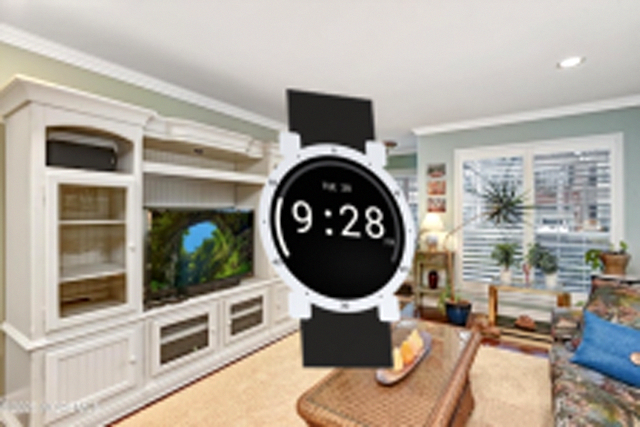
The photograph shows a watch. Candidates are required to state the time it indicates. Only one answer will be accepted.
9:28
